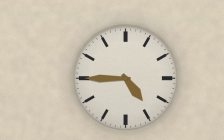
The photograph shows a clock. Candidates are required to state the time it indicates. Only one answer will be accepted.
4:45
